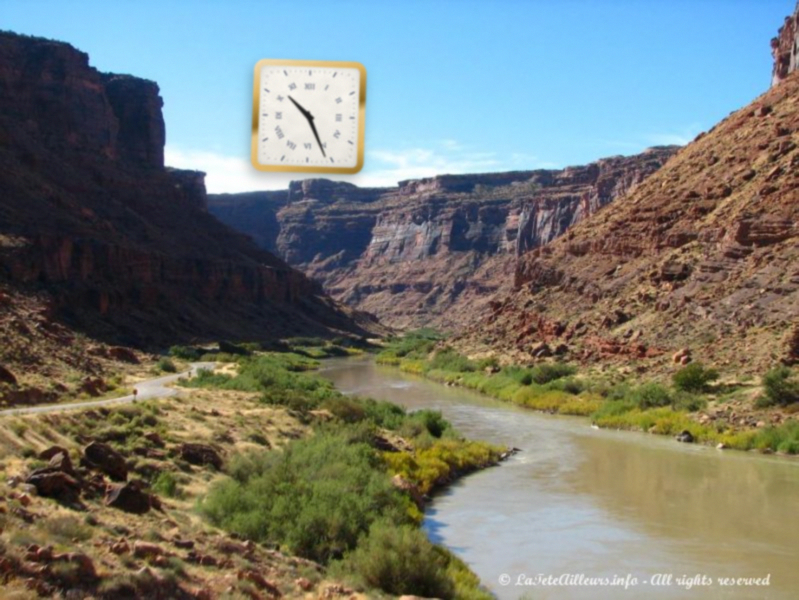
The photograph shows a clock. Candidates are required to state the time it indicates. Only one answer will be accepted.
10:26
